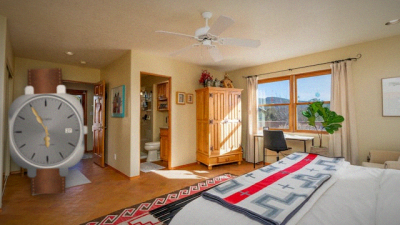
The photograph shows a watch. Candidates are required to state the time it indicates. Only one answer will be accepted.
5:55
